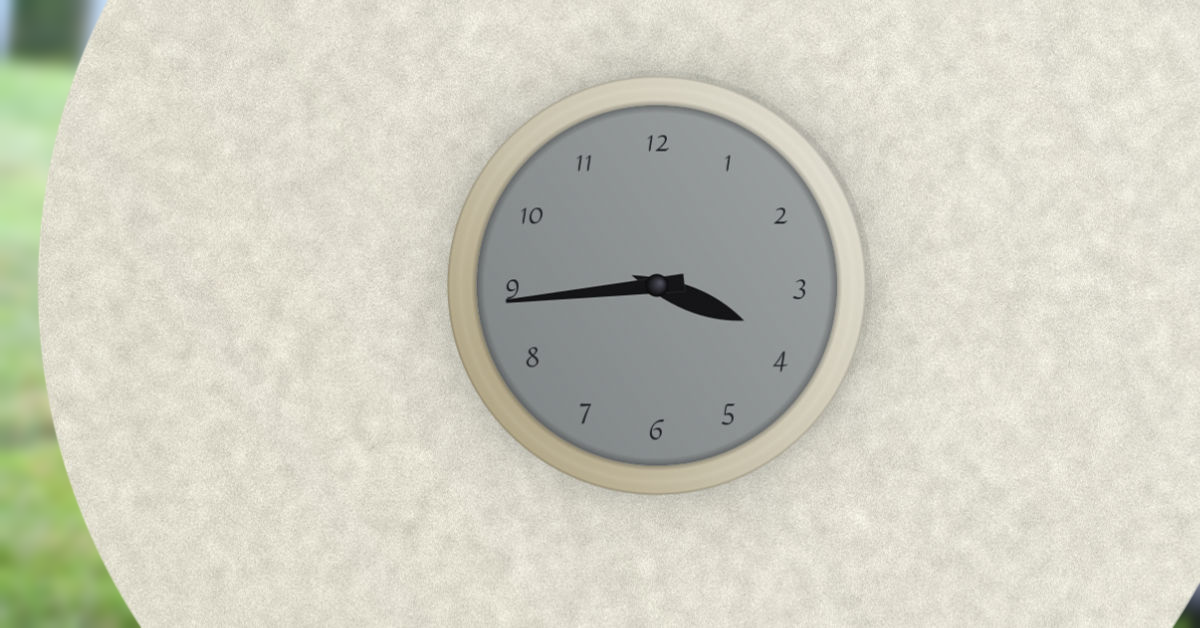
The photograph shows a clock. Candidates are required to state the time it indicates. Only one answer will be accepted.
3:44
